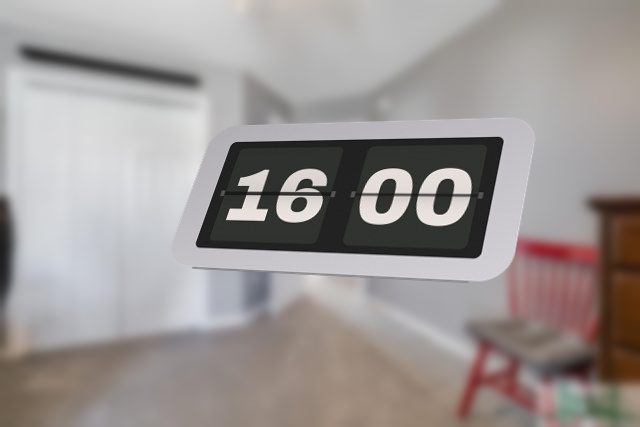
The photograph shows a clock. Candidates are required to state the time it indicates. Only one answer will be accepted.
16:00
